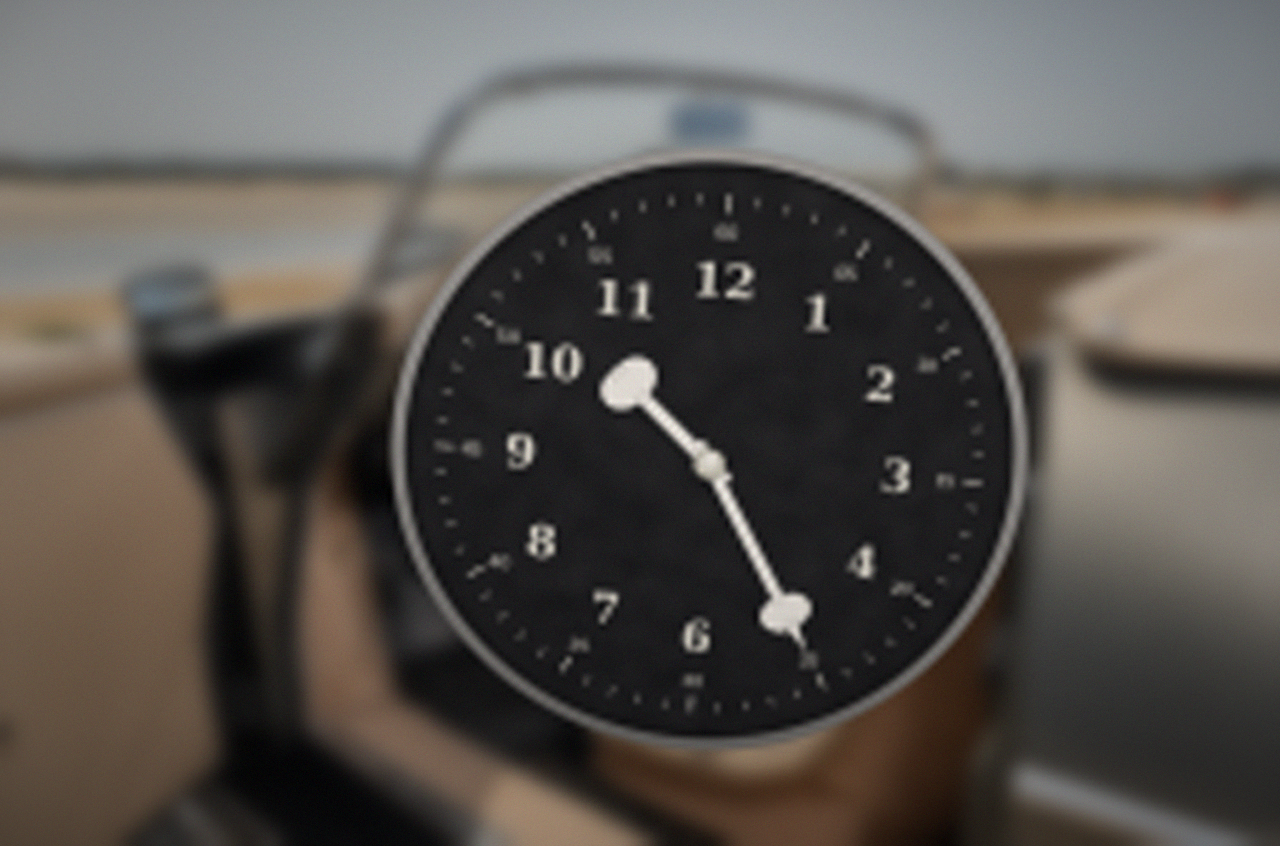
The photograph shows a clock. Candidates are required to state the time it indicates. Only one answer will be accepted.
10:25
